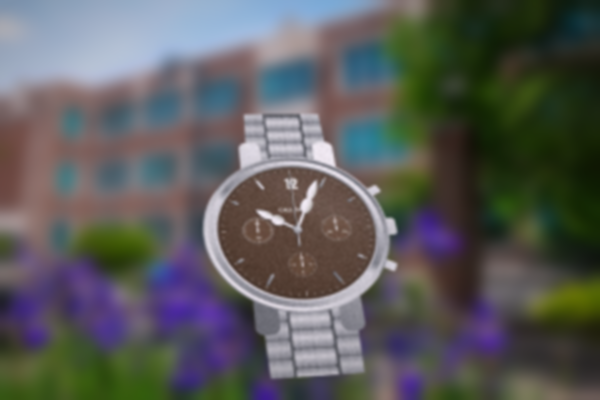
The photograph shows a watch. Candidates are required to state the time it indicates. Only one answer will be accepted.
10:04
